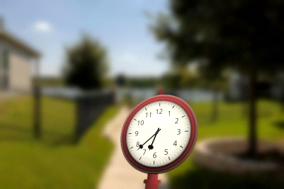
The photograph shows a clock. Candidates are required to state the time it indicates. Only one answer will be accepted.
6:38
